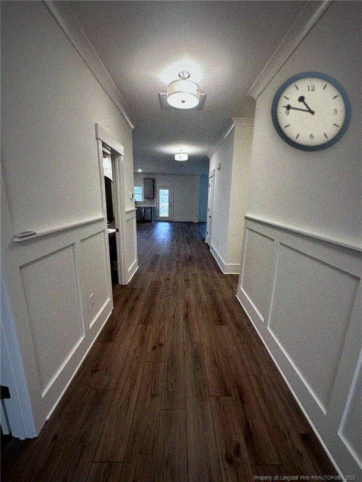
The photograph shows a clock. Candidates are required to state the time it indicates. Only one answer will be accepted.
10:47
